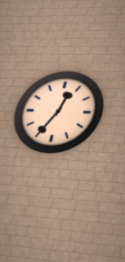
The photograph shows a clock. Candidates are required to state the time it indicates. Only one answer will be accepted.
12:35
